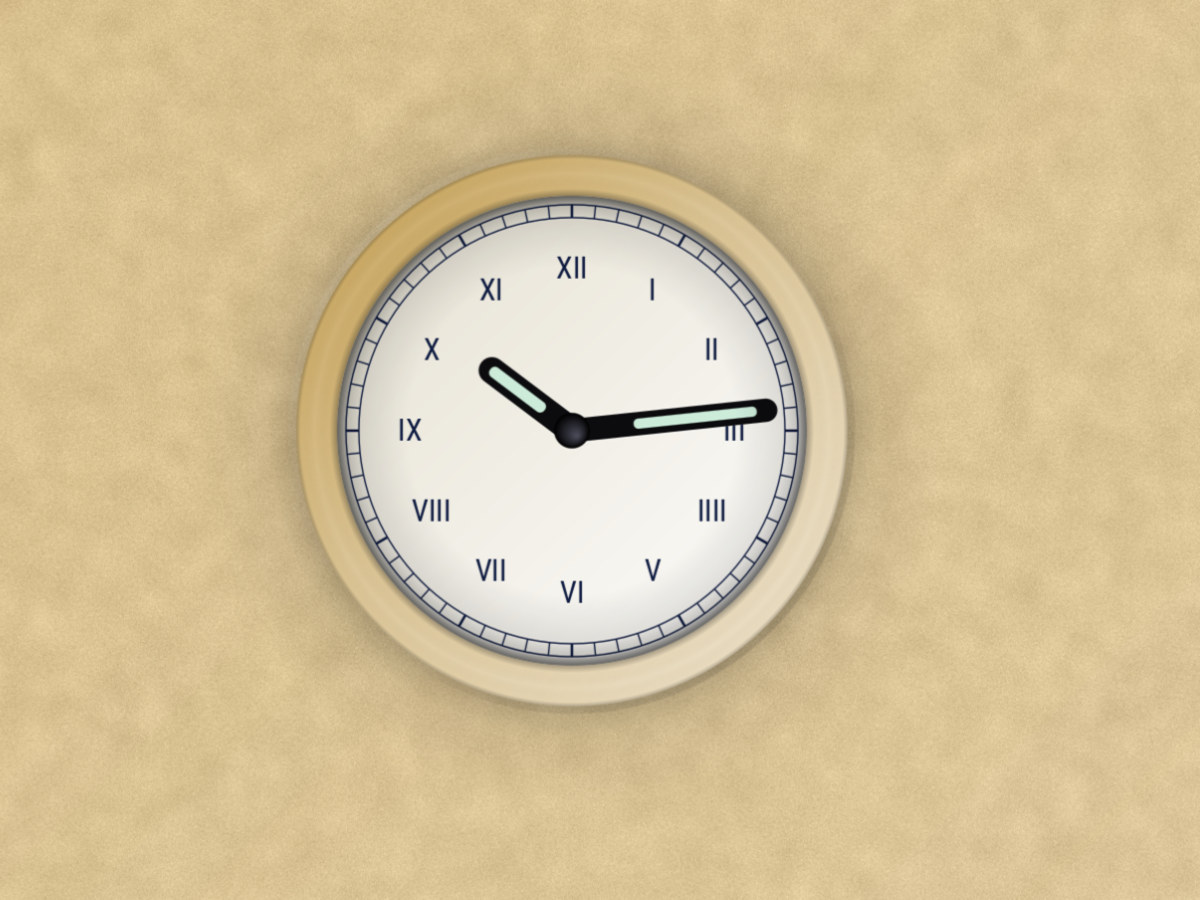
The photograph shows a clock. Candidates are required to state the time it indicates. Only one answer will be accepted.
10:14
